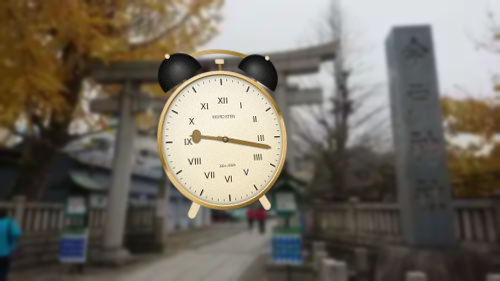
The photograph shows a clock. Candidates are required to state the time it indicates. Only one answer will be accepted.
9:17
